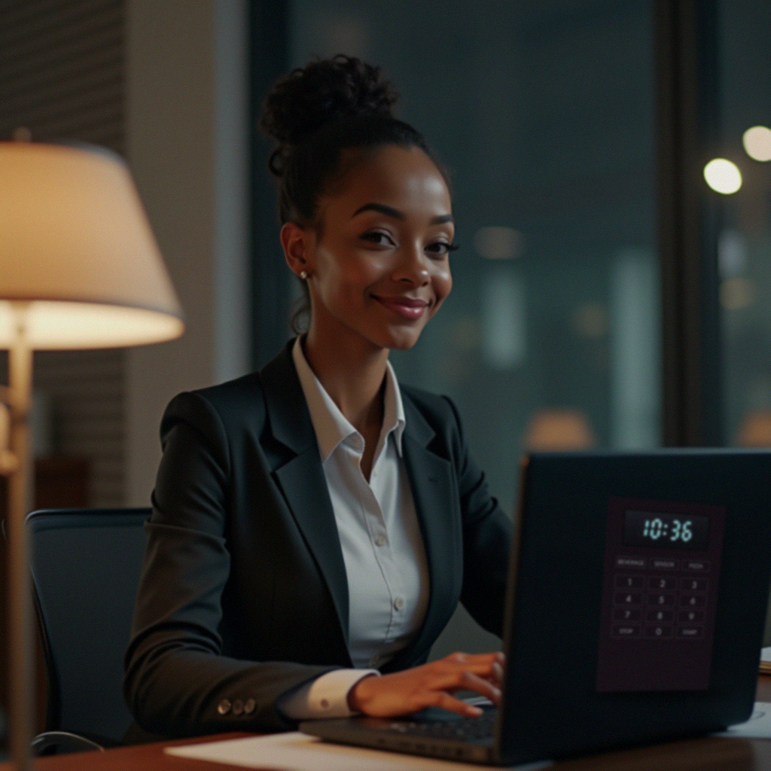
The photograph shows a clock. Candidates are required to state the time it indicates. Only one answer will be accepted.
10:36
